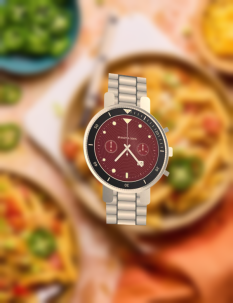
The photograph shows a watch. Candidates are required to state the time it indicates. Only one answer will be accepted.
7:23
